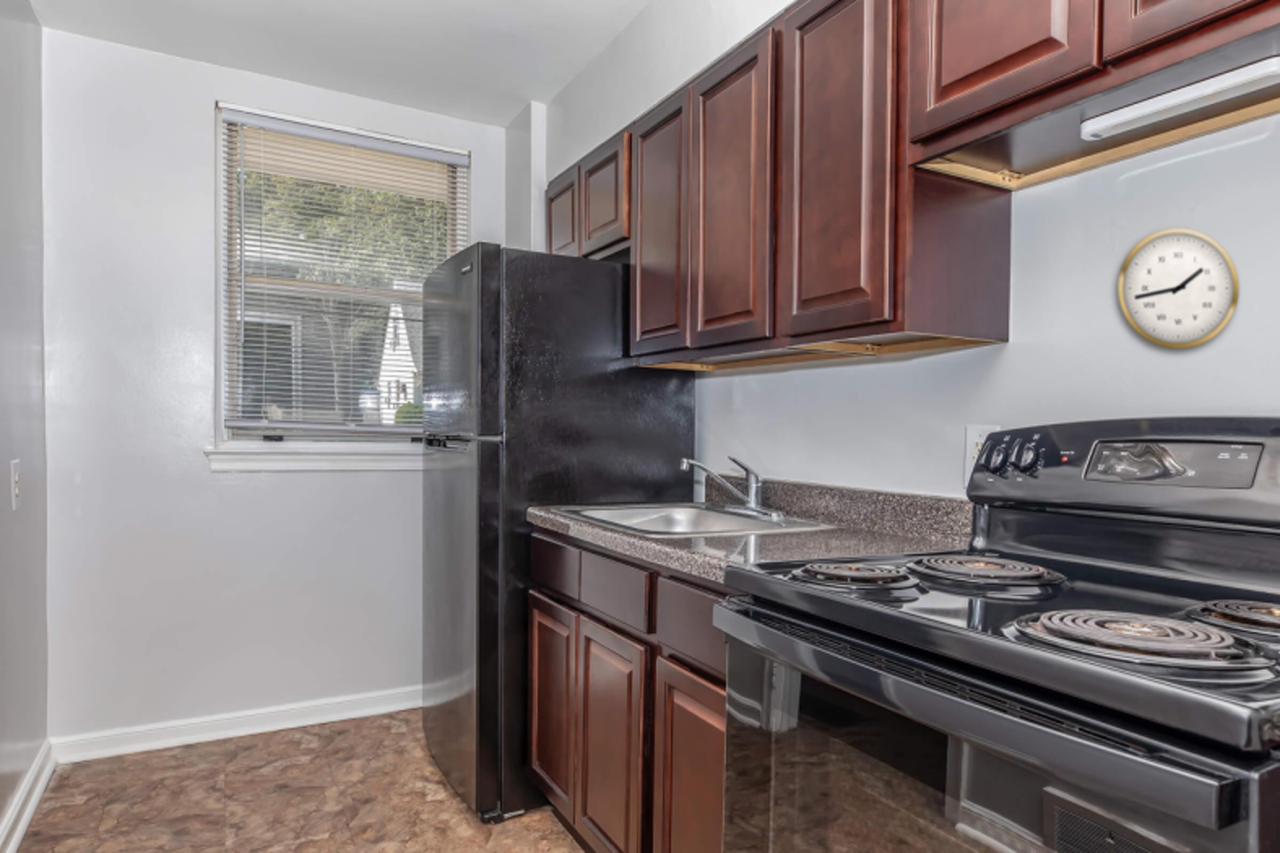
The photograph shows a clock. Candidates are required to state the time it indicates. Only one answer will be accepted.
1:43
